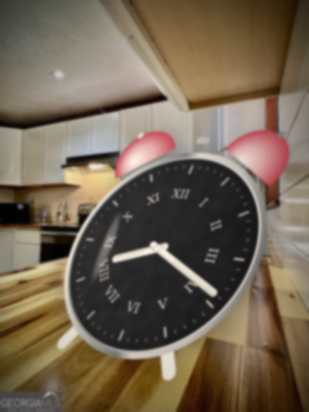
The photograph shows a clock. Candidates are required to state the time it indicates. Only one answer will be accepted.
8:19
